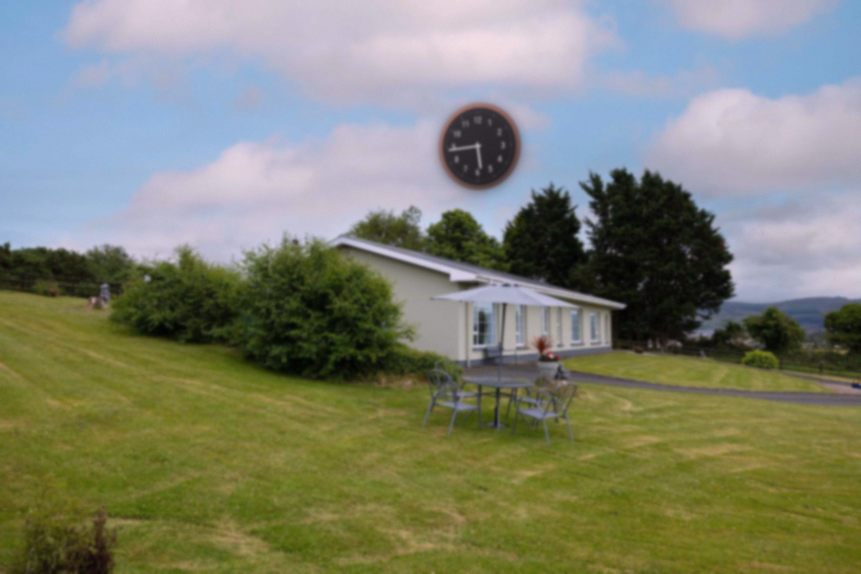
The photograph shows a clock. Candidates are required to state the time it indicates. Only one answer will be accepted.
5:44
